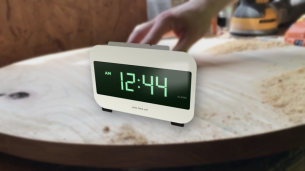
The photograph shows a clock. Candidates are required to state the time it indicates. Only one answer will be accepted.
12:44
